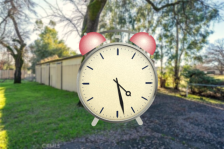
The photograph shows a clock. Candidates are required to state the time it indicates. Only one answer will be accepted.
4:28
